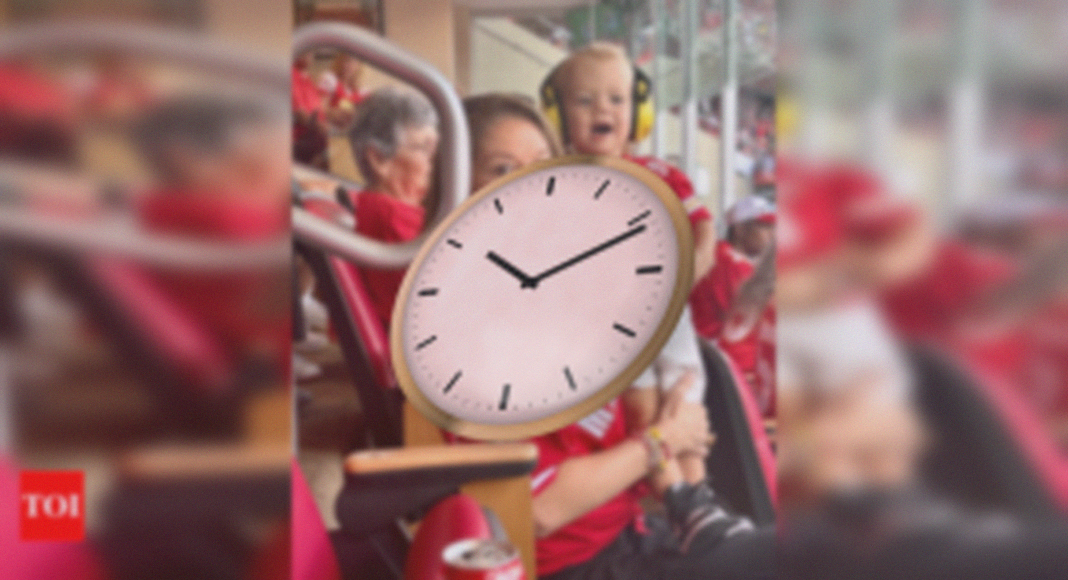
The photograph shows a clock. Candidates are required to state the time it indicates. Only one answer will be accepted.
10:11
